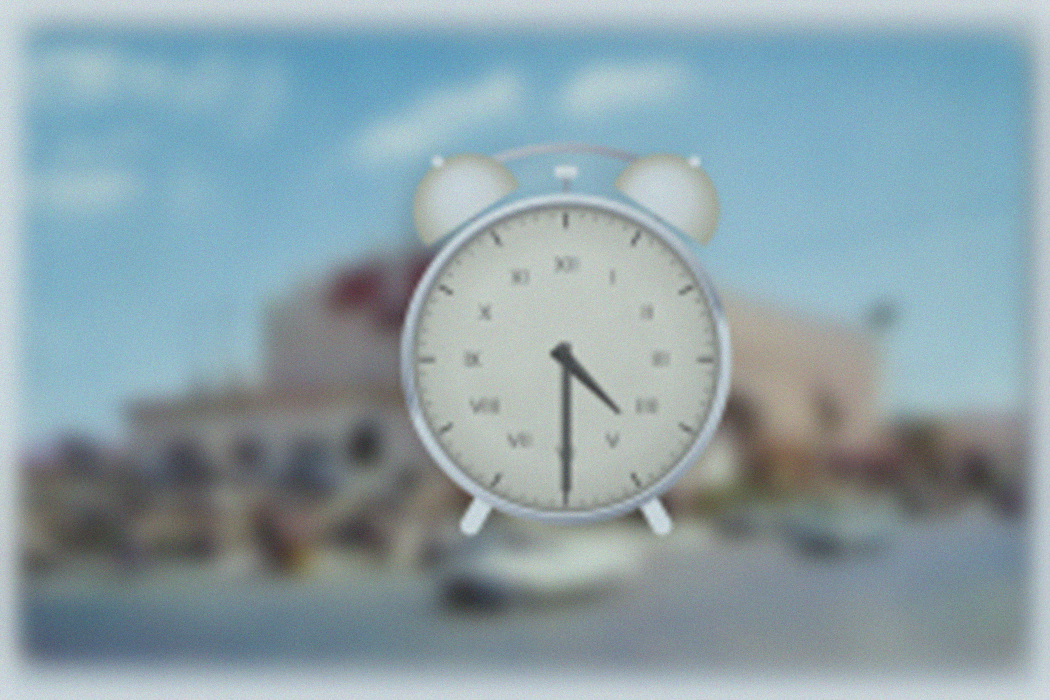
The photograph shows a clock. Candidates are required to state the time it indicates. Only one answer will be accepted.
4:30
